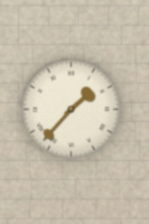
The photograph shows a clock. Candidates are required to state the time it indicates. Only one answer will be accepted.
1:37
